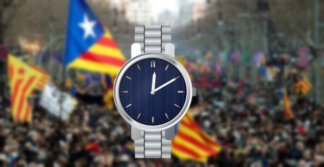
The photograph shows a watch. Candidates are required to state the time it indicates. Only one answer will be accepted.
12:10
